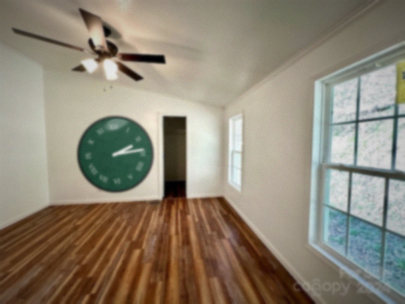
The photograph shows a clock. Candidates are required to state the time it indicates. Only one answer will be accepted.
2:14
